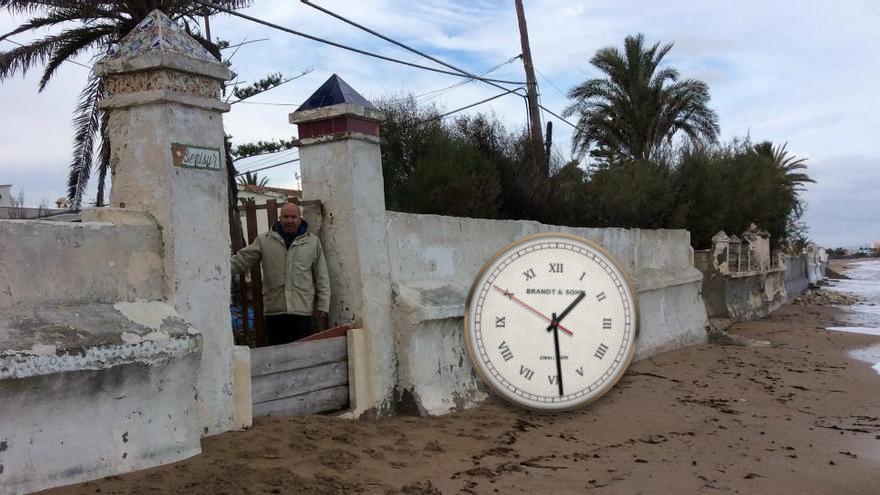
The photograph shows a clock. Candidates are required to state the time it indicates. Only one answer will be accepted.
1:28:50
